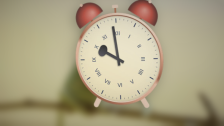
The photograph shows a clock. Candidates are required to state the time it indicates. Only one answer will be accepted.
9:59
